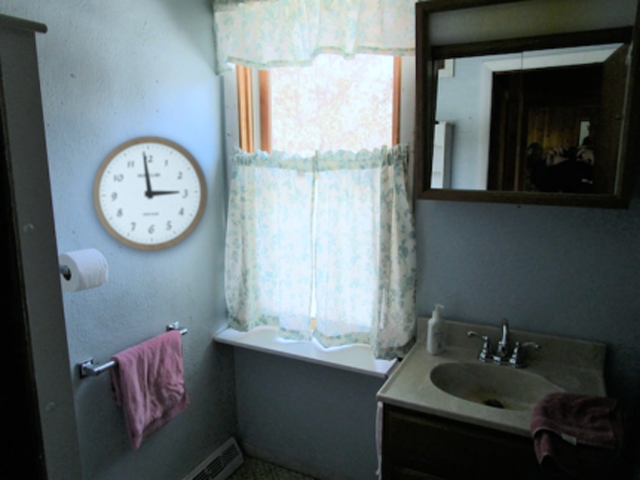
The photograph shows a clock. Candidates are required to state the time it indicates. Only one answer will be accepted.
2:59
